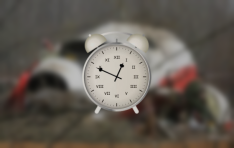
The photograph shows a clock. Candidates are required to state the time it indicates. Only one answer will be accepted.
12:49
